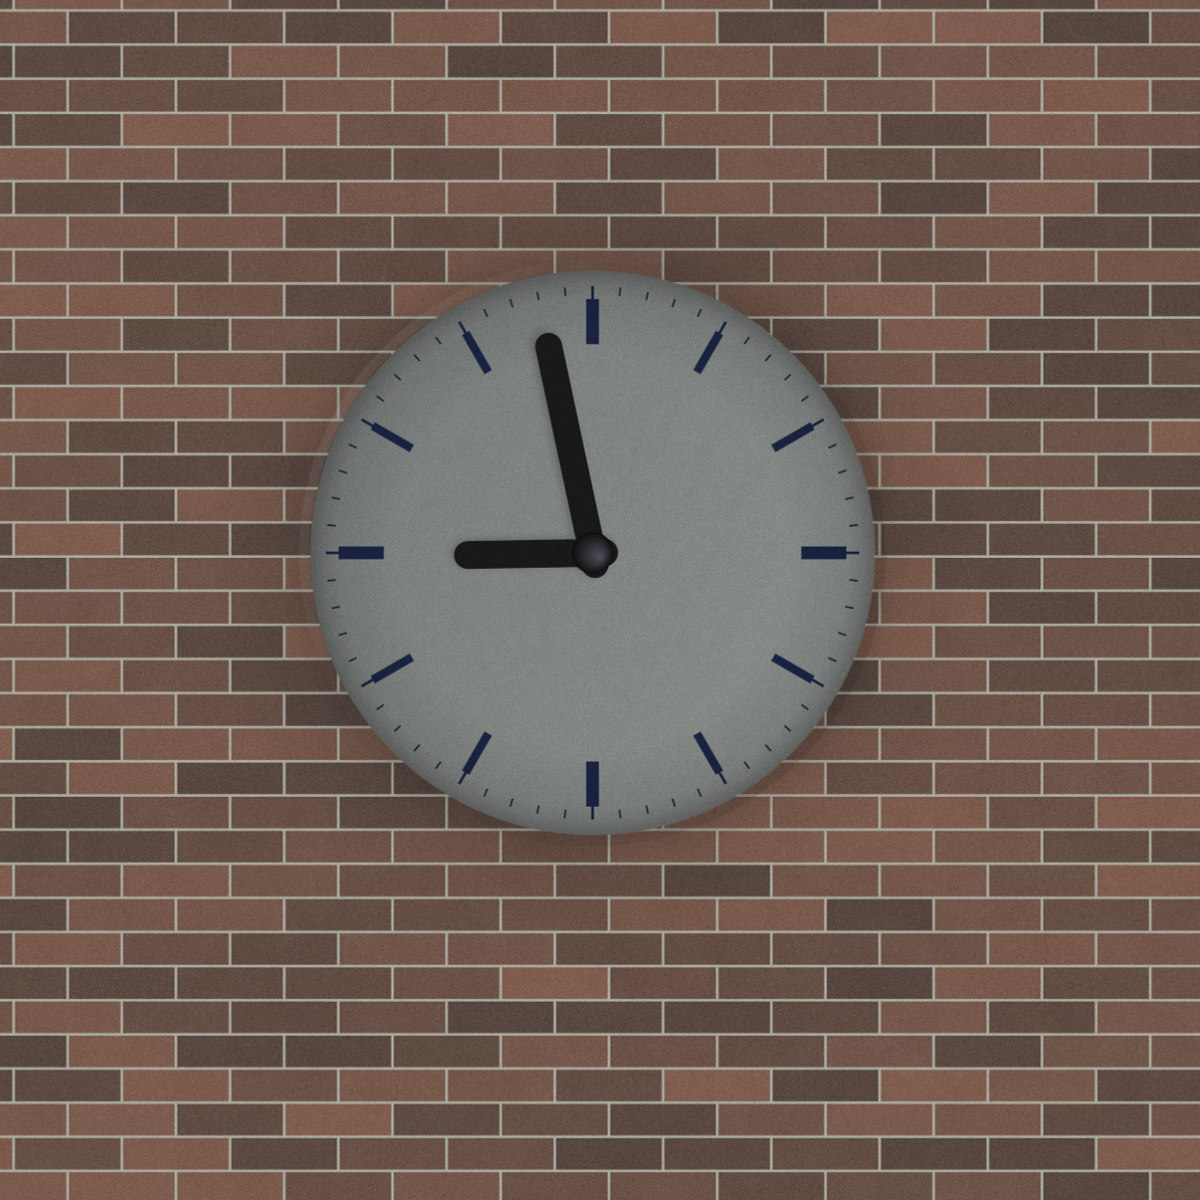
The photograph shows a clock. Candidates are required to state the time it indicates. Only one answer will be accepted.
8:58
